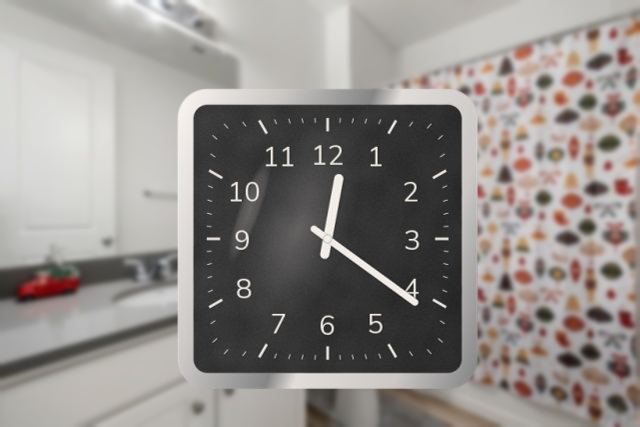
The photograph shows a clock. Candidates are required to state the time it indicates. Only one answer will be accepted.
12:21
